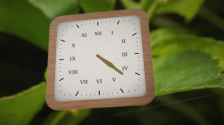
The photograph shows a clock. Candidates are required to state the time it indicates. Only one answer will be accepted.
4:22
